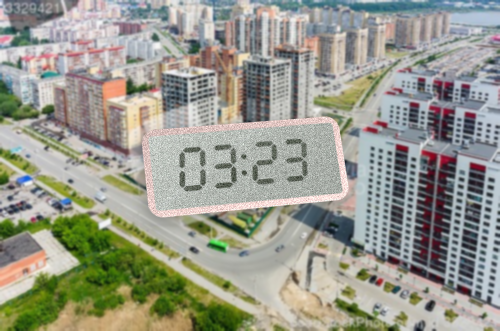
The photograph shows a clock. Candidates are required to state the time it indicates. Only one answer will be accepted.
3:23
